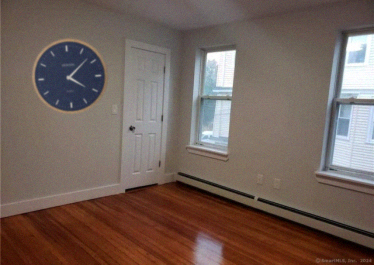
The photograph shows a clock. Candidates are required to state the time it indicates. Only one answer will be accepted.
4:08
